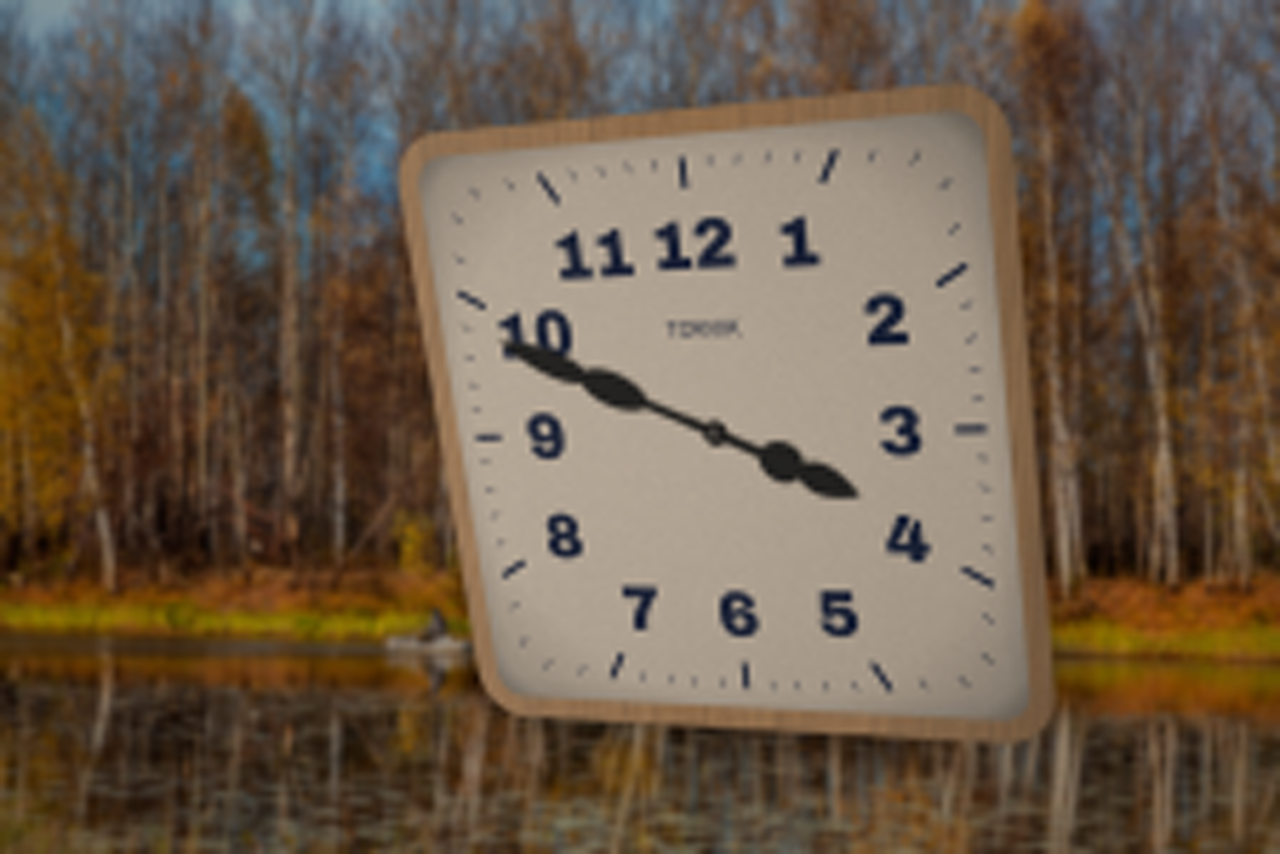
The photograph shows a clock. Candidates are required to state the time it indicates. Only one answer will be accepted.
3:49
